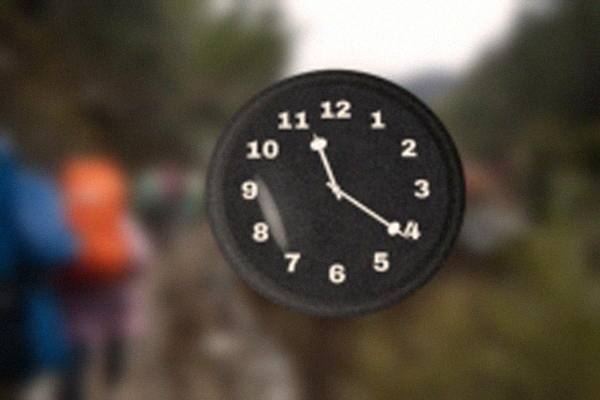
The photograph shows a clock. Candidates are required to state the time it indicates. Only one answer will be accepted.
11:21
